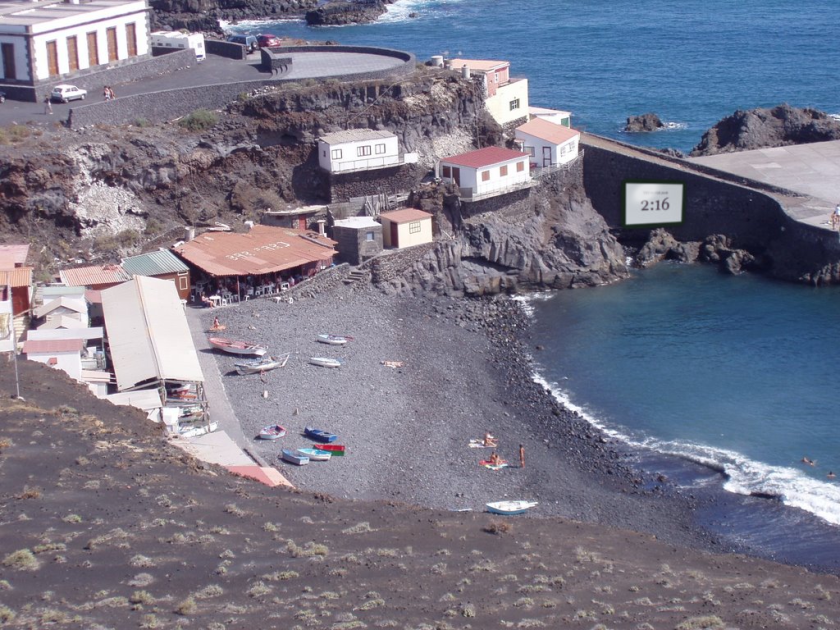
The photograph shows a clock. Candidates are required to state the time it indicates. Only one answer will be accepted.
2:16
